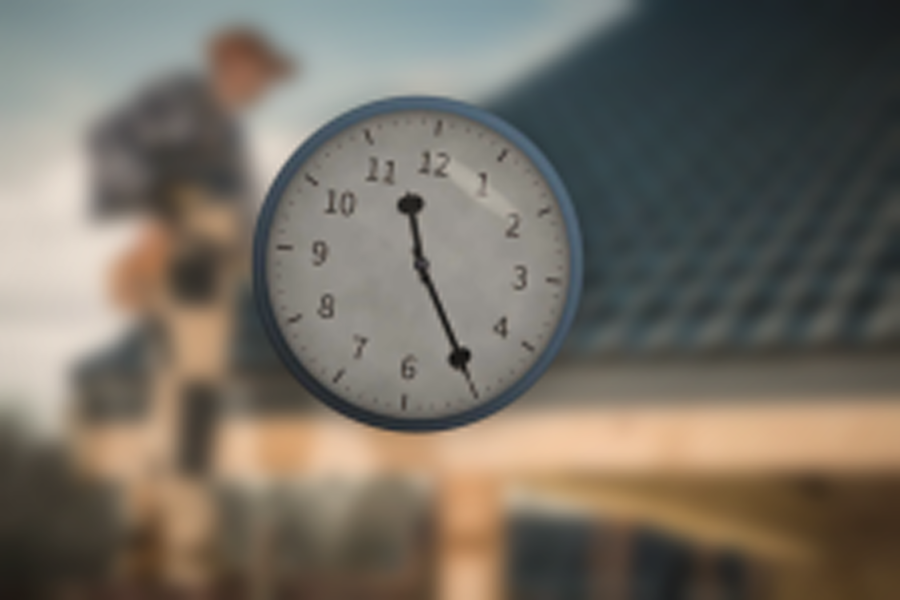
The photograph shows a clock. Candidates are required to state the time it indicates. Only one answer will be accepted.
11:25
